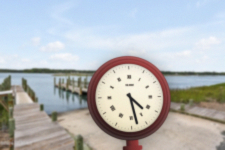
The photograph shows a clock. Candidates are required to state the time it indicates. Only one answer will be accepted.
4:28
